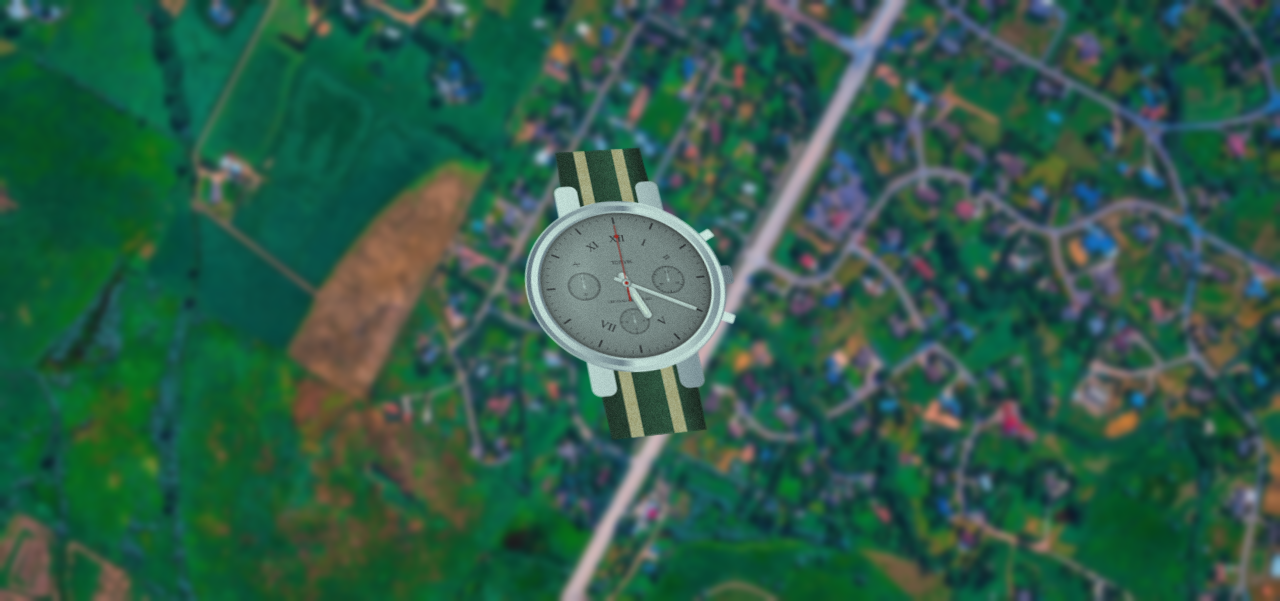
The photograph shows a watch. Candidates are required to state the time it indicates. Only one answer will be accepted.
5:20
